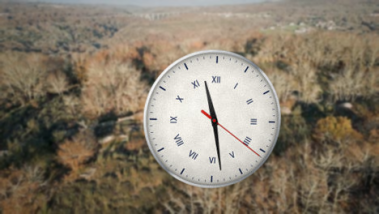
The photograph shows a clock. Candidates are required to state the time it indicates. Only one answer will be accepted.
11:28:21
